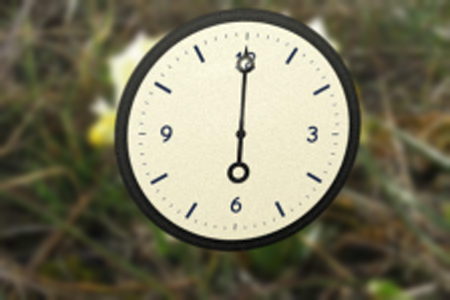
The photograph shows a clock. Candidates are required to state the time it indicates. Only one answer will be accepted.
6:00
